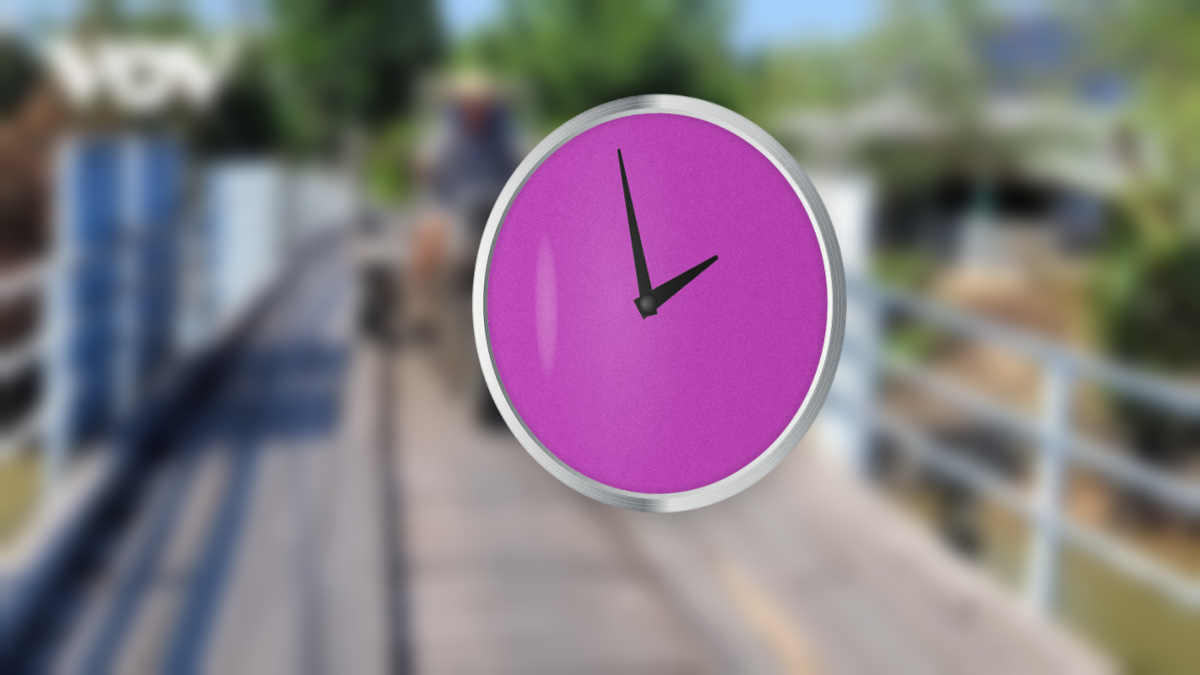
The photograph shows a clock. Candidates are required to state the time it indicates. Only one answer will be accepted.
1:58
